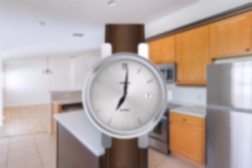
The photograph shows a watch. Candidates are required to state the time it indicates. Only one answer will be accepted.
7:01
